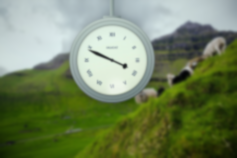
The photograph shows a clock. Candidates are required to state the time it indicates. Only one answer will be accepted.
3:49
